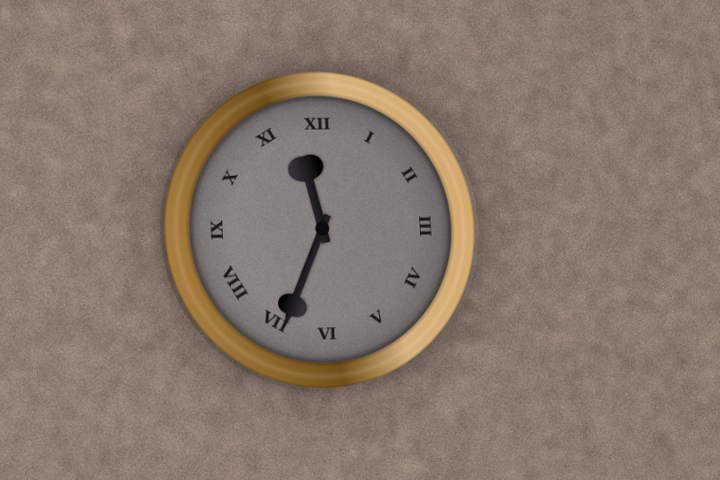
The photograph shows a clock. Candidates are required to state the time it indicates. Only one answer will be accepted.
11:34
